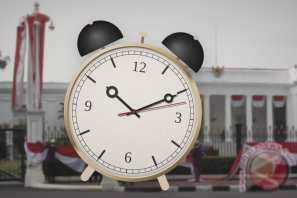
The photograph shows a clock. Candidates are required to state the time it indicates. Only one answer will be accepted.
10:10:12
